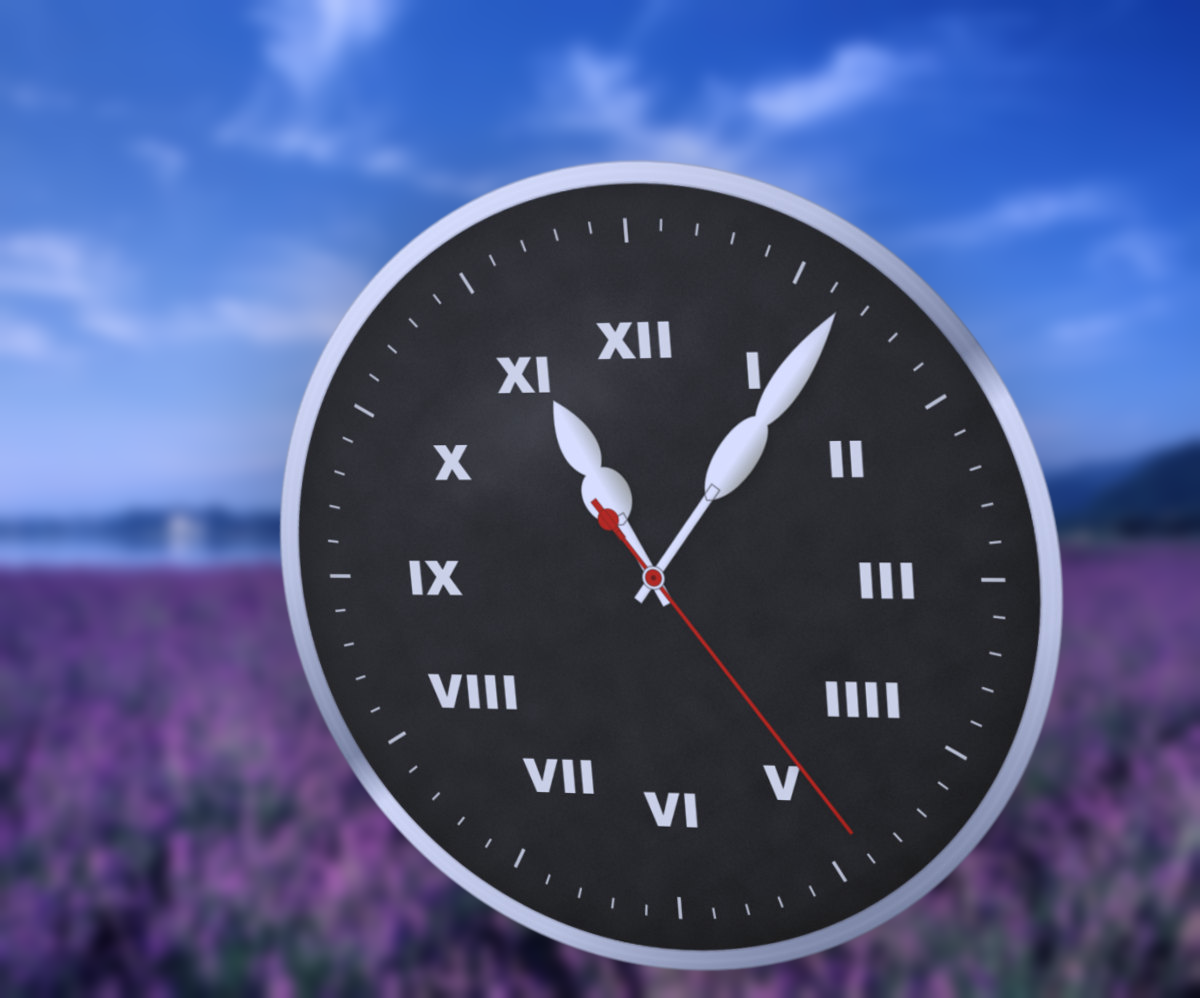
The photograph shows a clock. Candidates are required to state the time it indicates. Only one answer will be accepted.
11:06:24
